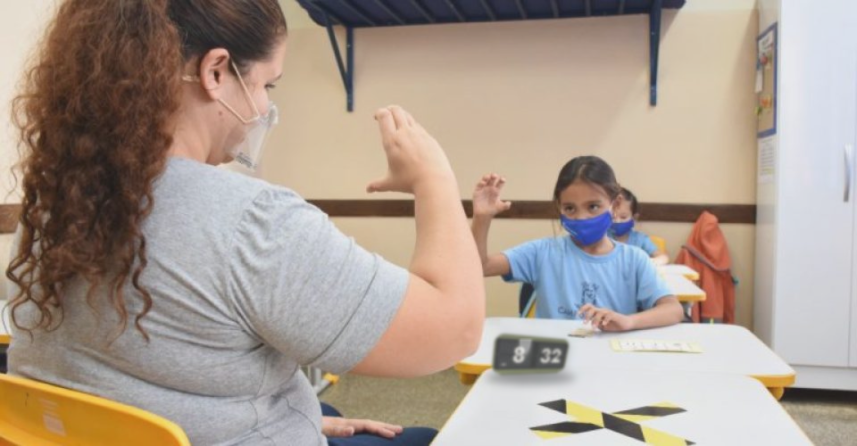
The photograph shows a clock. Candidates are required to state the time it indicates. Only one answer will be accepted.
8:32
